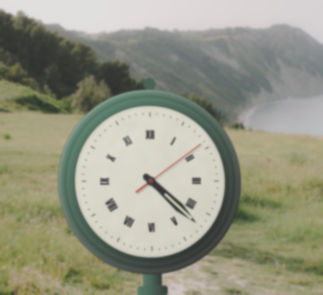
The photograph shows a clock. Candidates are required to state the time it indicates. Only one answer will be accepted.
4:22:09
